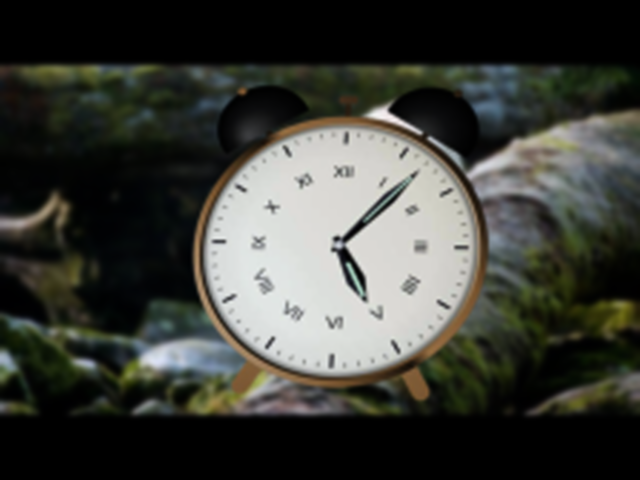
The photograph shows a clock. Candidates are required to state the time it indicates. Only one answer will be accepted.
5:07
